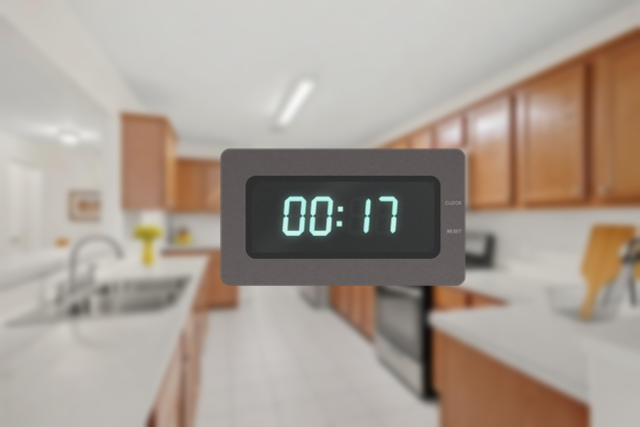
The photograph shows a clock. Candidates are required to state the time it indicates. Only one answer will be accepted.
0:17
